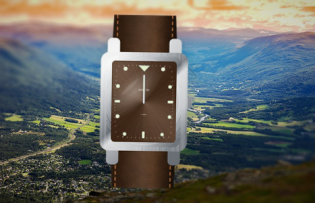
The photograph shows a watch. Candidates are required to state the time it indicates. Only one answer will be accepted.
12:00
